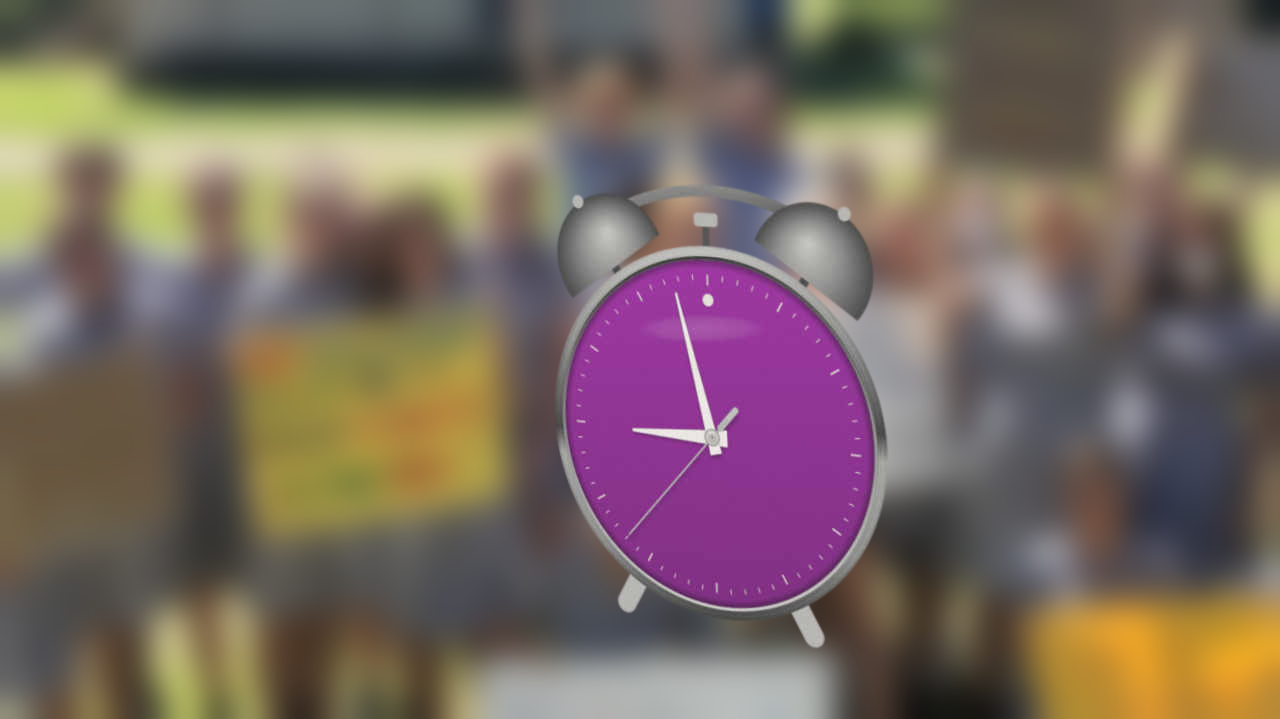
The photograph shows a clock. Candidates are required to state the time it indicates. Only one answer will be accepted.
8:57:37
